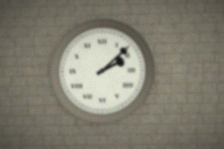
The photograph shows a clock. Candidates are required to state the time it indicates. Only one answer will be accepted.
2:08
